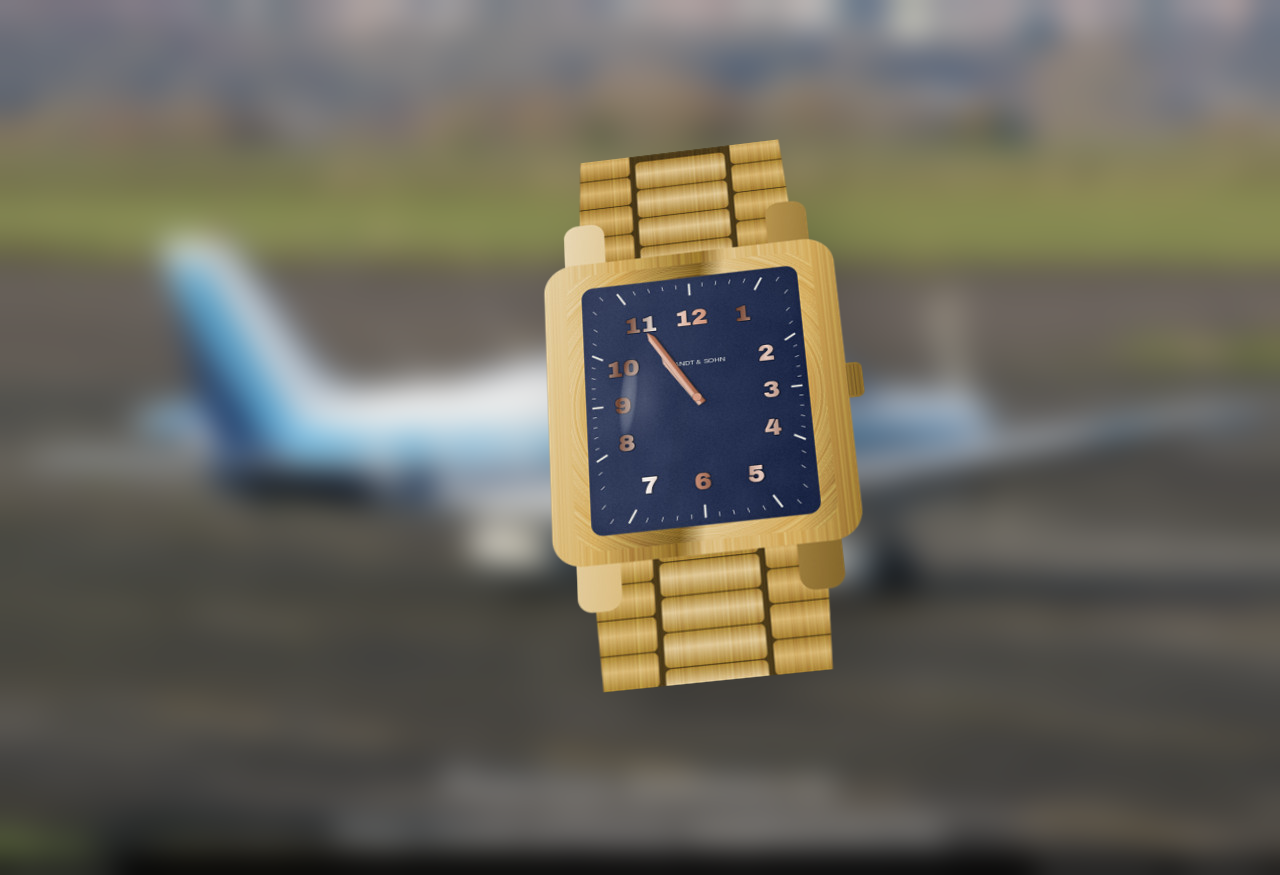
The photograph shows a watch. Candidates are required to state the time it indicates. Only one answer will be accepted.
10:55
